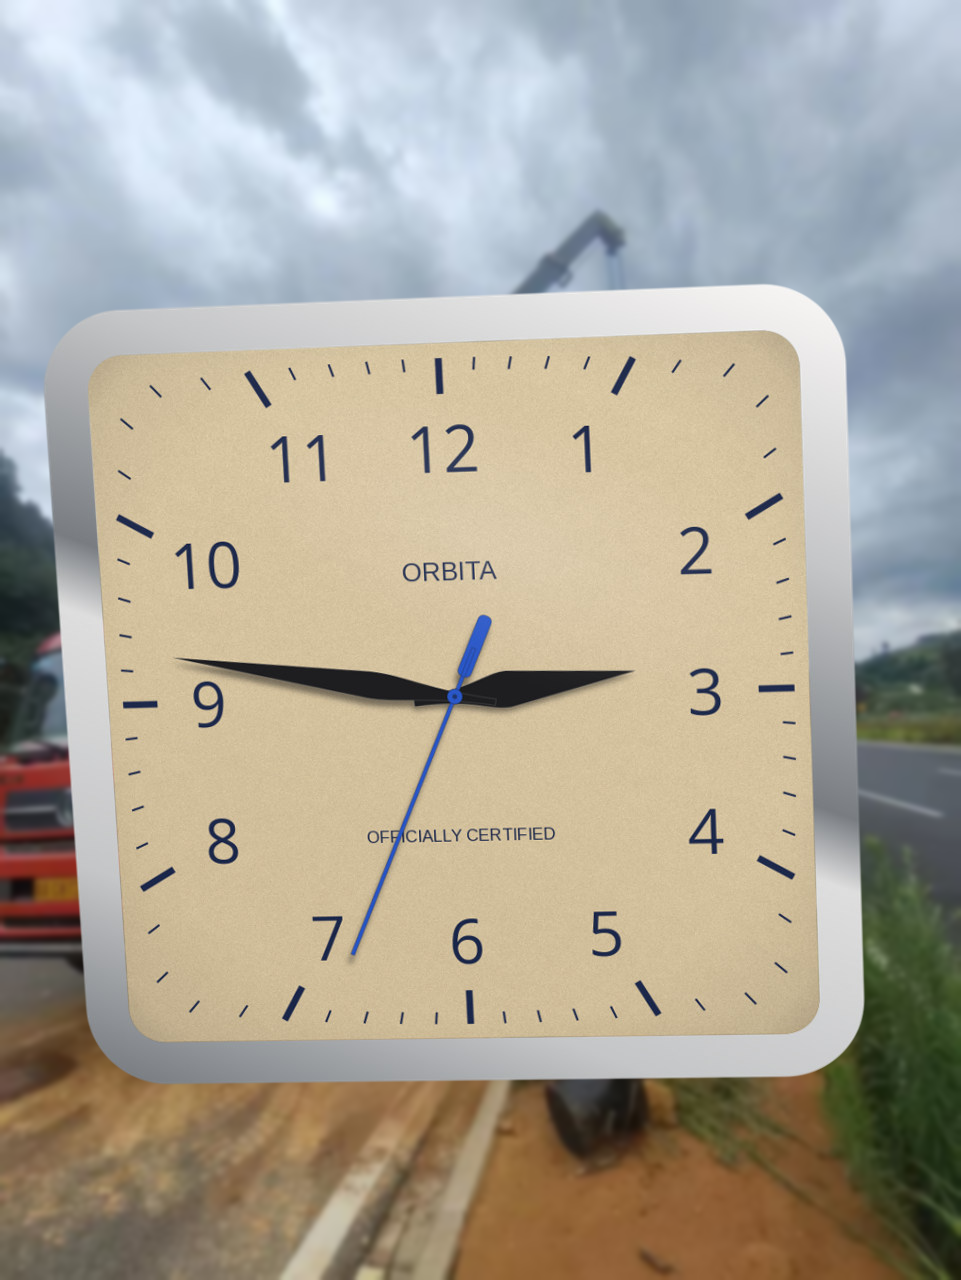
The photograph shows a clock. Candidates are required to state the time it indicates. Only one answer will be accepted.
2:46:34
